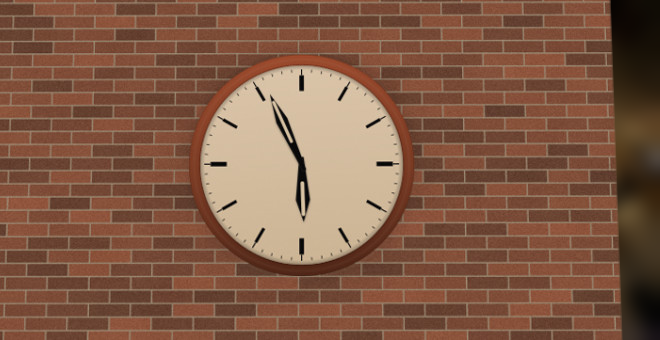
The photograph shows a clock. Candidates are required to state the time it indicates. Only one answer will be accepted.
5:56
